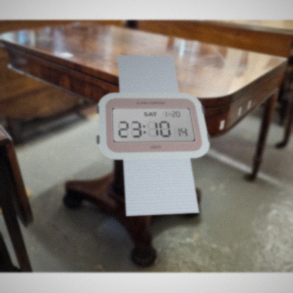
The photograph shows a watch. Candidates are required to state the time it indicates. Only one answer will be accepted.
23:10:14
